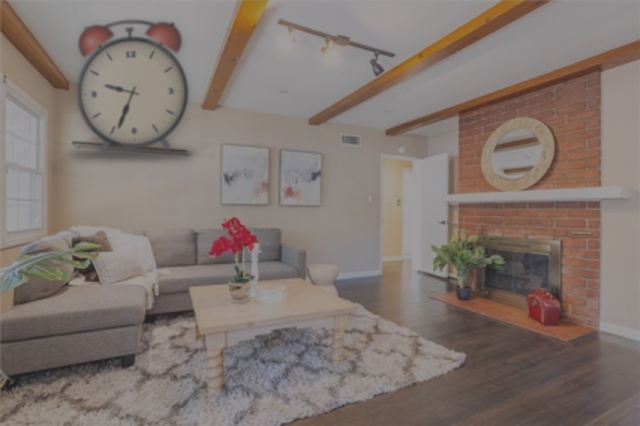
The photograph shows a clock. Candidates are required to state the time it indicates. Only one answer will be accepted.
9:34
